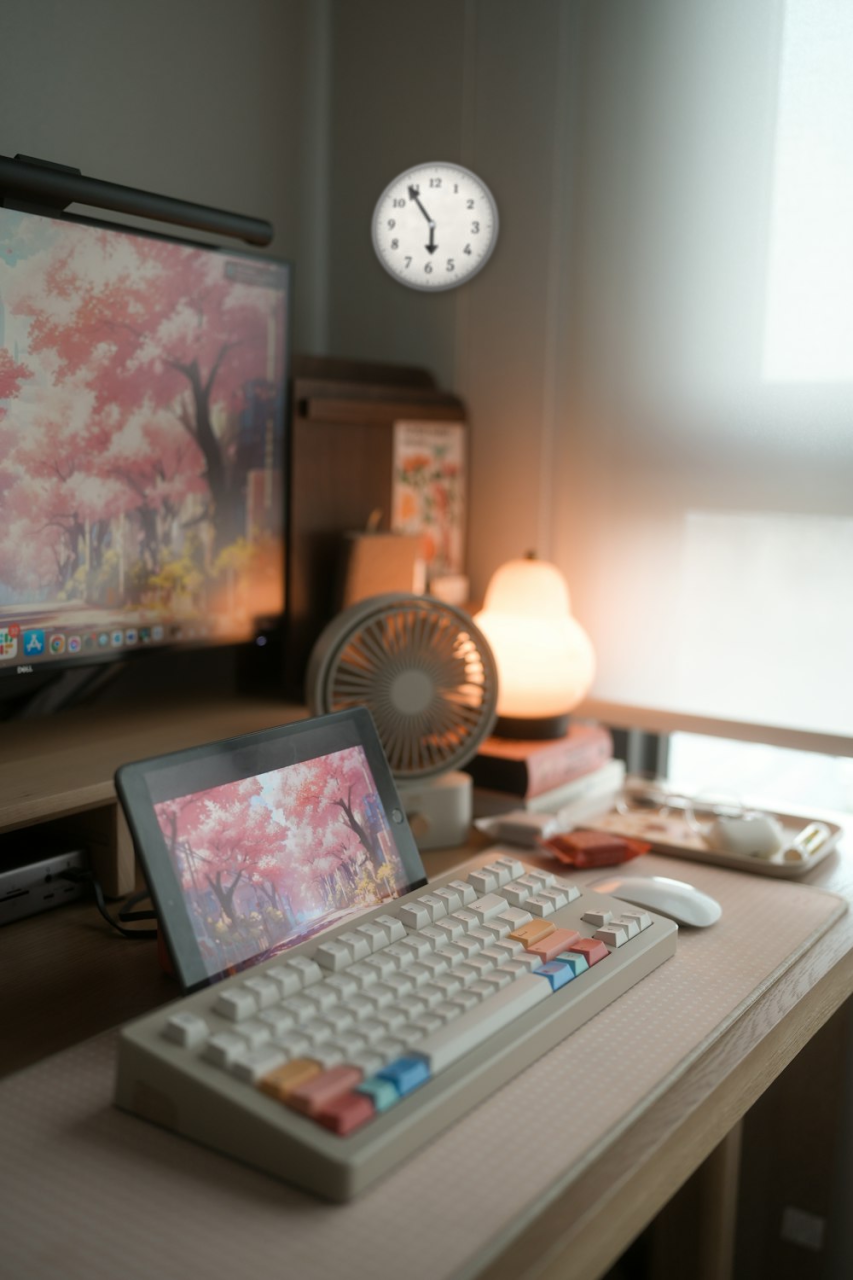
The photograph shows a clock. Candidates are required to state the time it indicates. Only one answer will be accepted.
5:54
